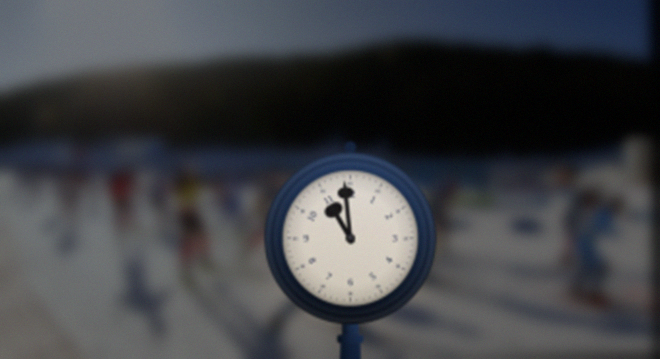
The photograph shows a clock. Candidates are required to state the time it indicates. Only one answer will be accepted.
10:59
